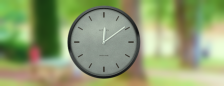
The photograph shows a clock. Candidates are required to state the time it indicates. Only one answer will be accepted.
12:09
